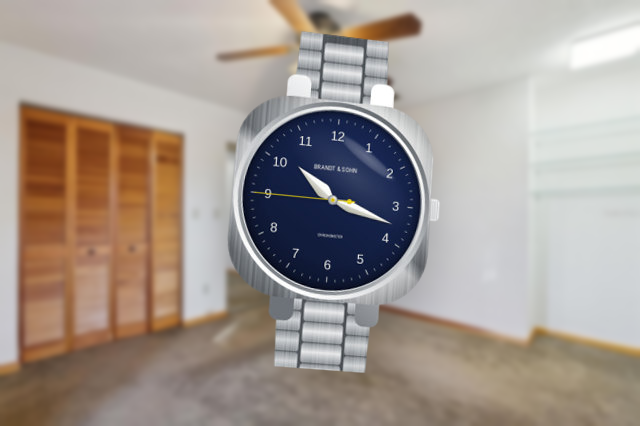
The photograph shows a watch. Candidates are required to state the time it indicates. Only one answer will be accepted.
10:17:45
